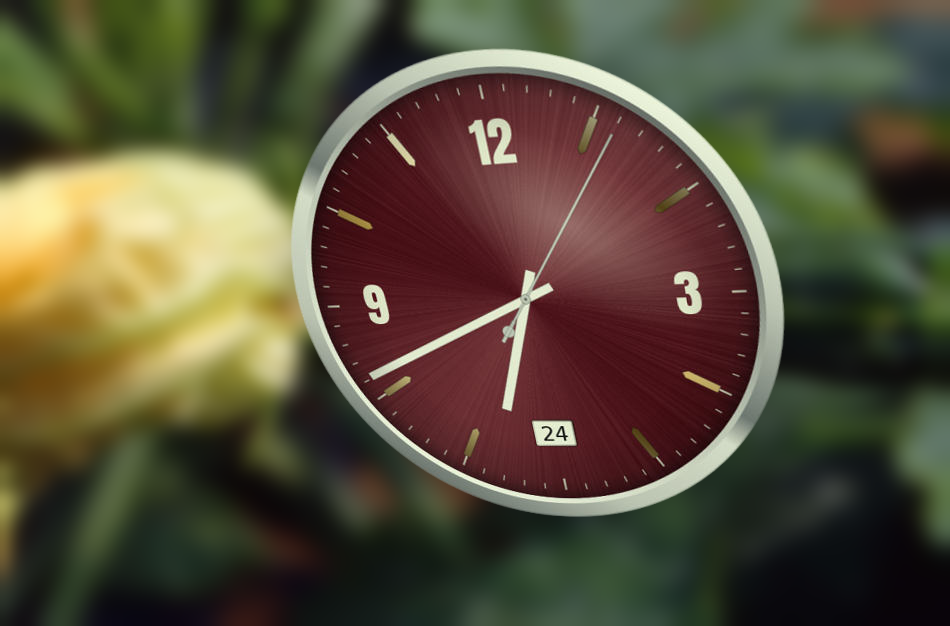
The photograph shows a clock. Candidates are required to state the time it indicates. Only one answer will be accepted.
6:41:06
